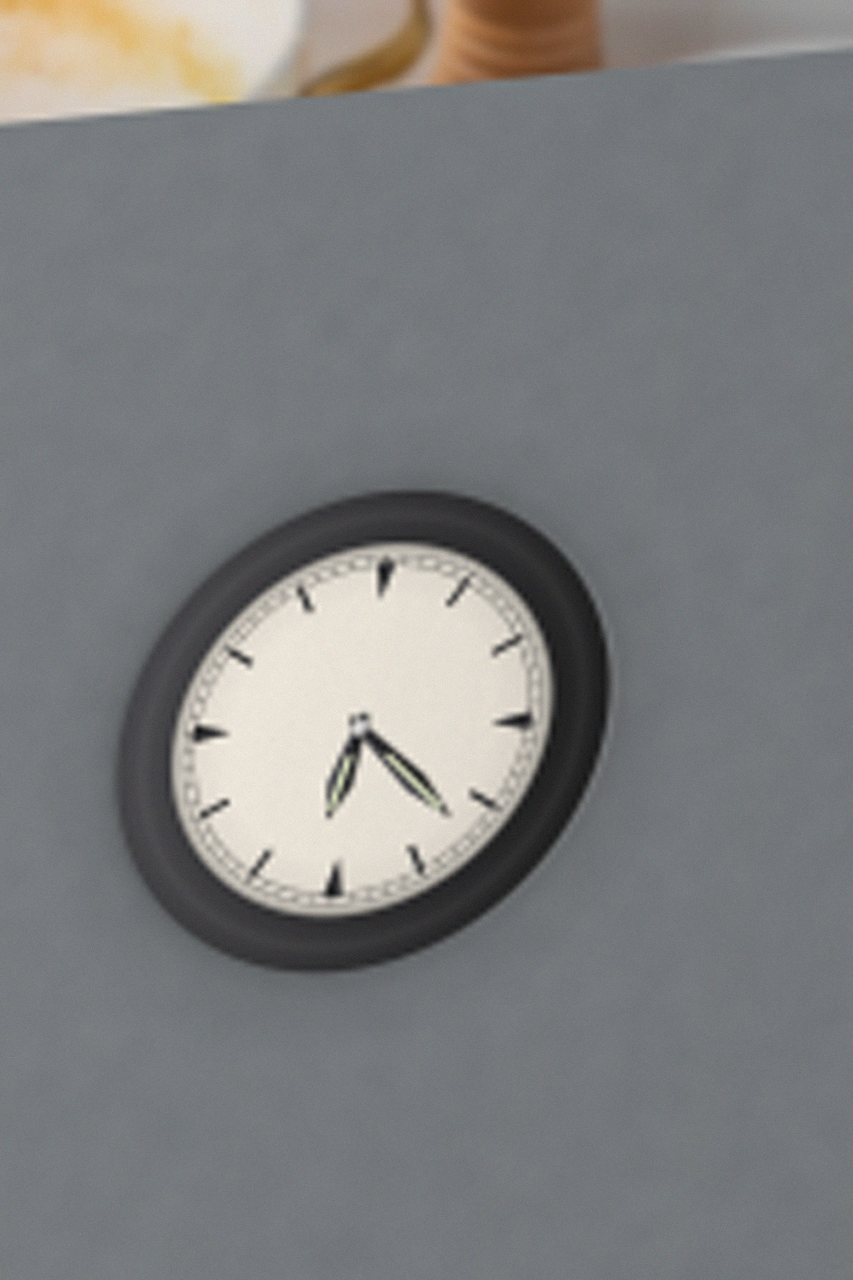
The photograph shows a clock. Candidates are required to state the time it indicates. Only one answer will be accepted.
6:22
